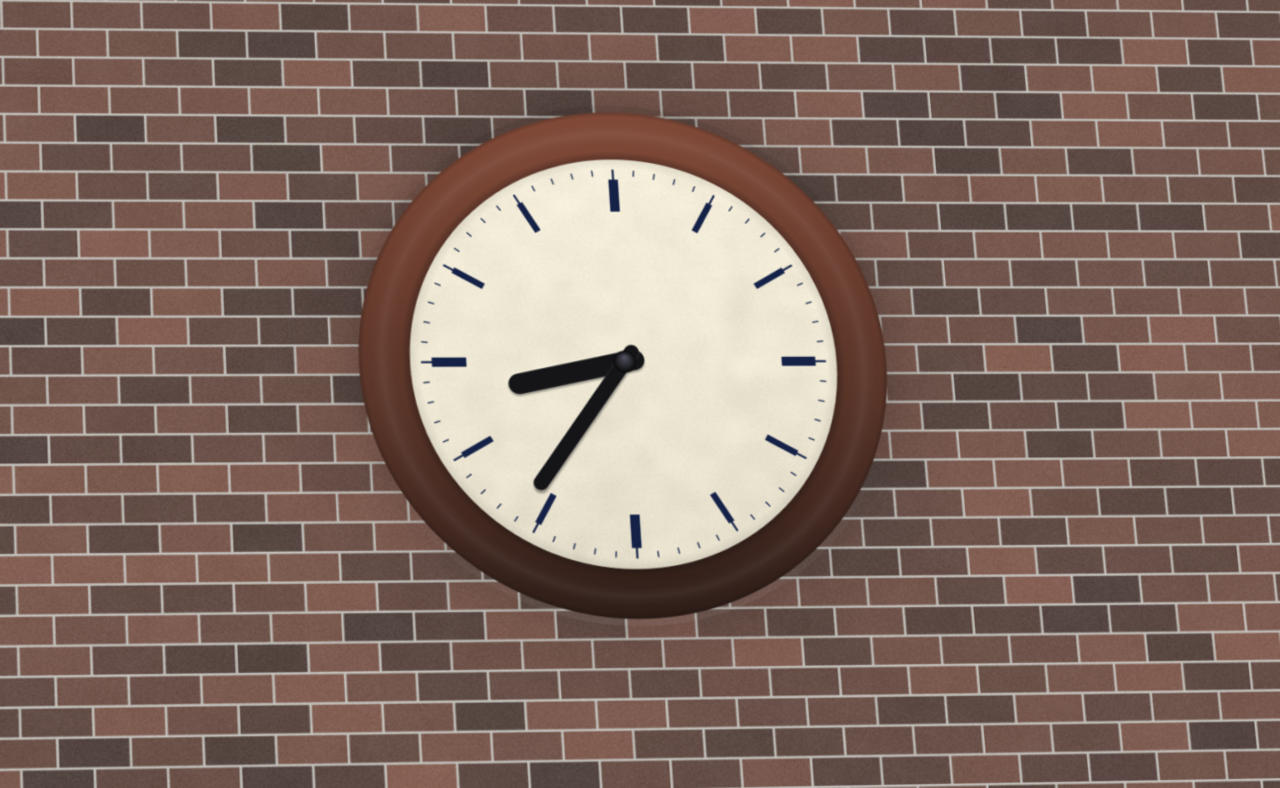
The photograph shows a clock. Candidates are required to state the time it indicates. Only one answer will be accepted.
8:36
